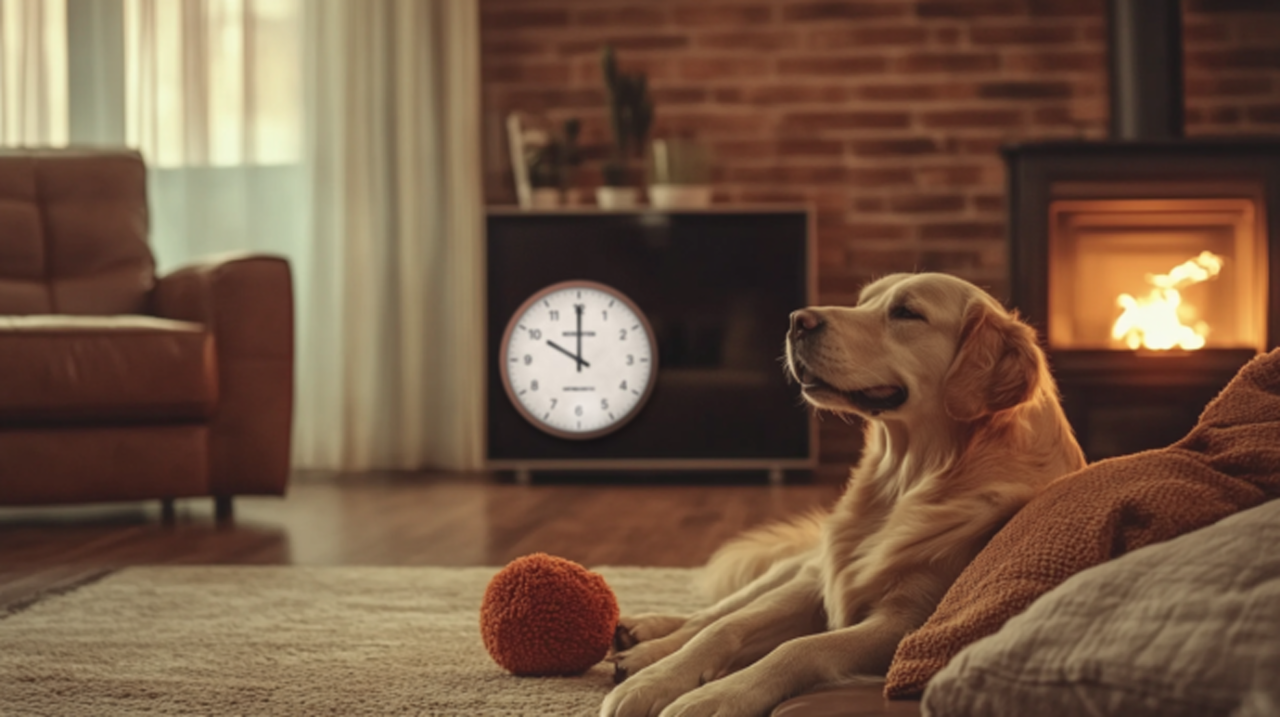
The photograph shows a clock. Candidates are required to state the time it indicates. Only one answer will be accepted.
10:00
